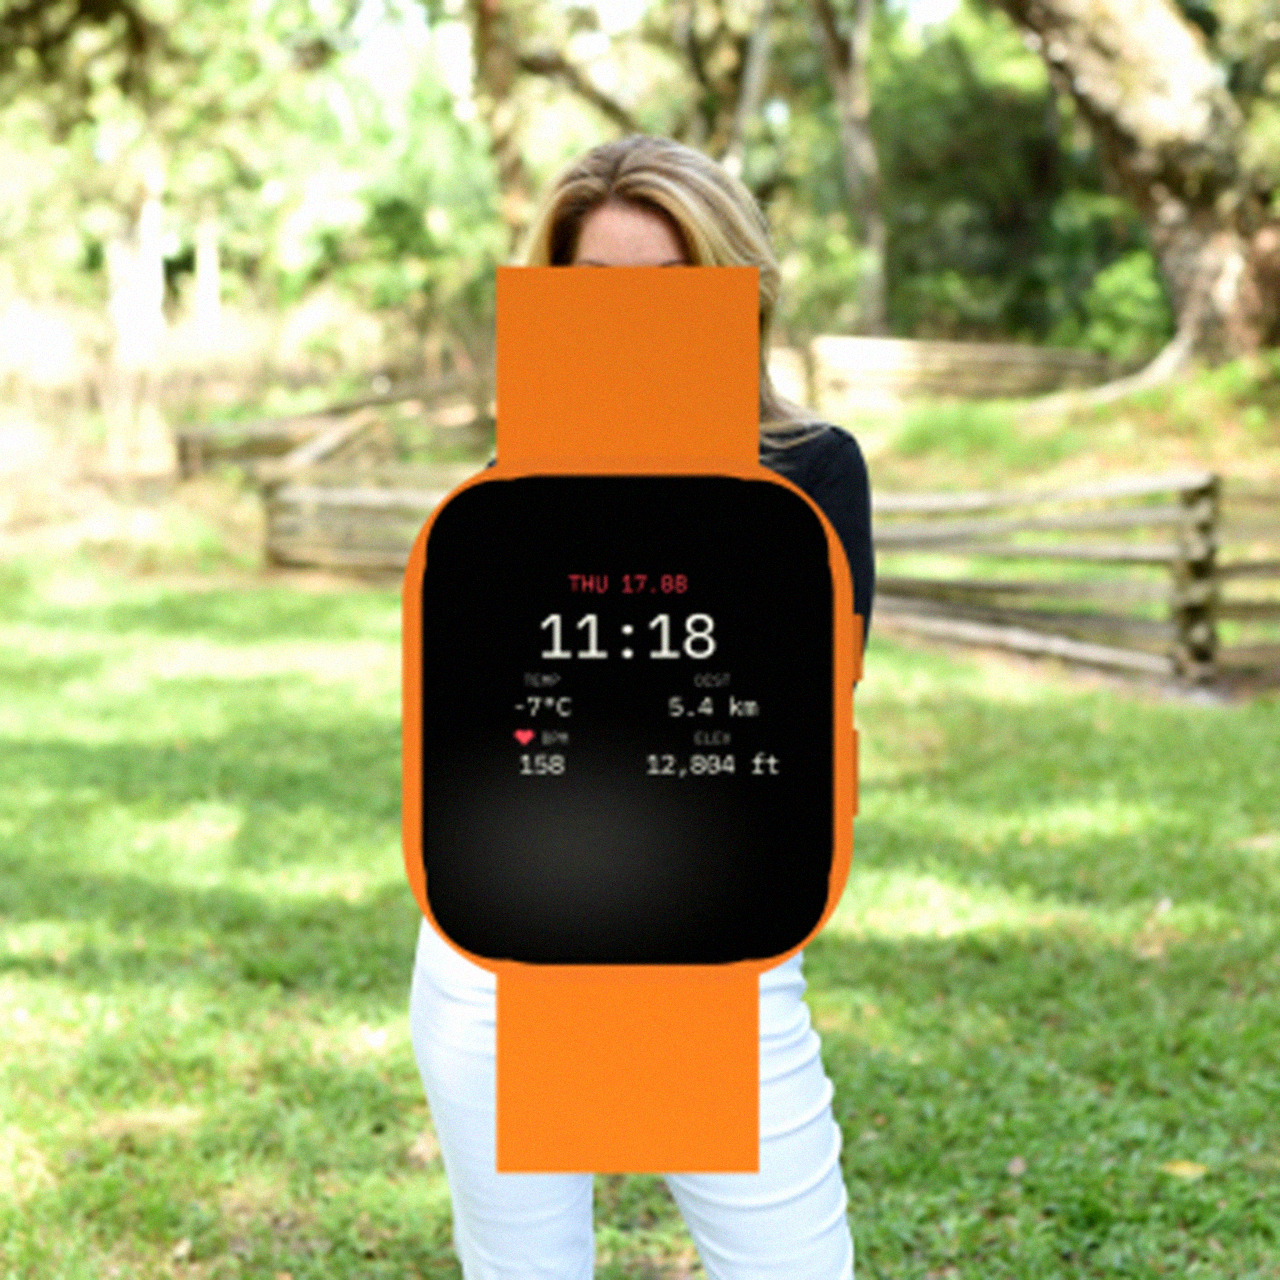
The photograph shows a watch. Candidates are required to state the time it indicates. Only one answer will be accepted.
11:18
